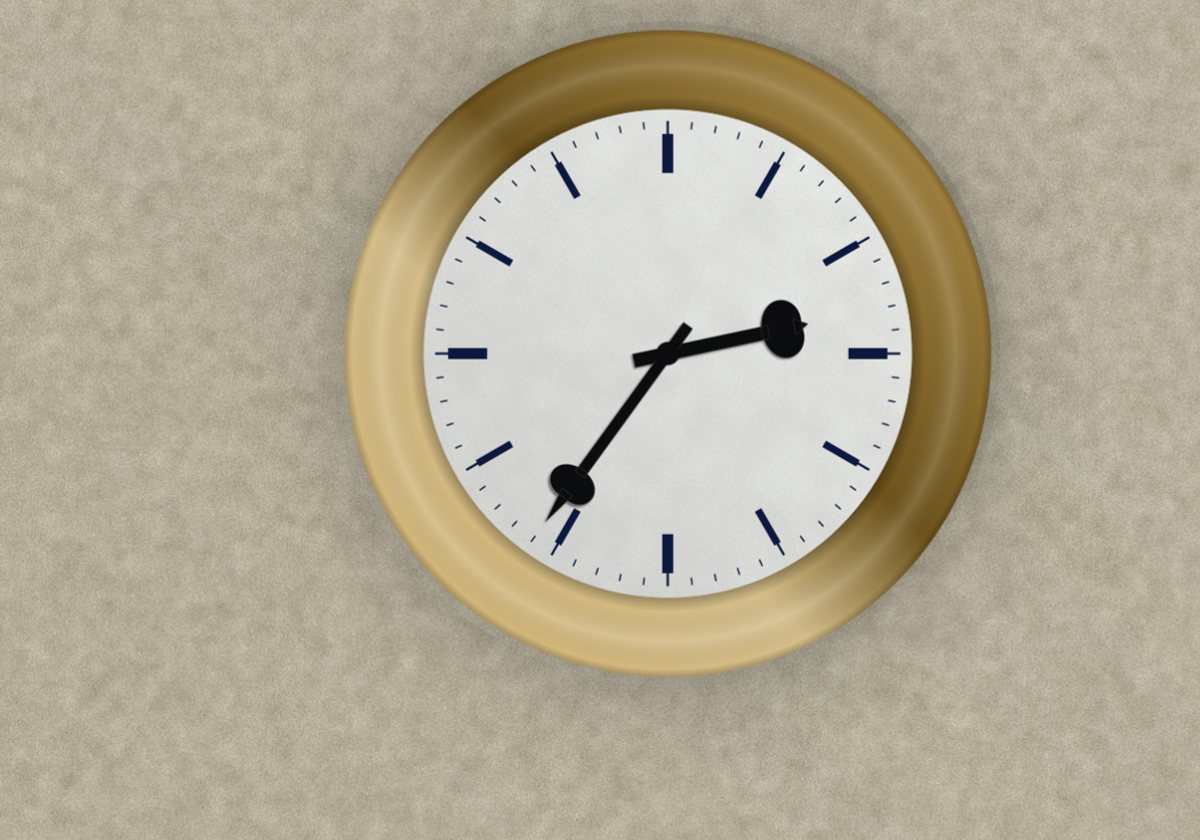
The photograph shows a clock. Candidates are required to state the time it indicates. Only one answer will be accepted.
2:36
